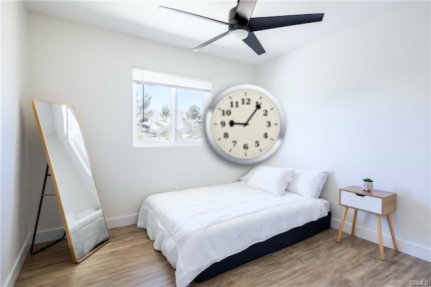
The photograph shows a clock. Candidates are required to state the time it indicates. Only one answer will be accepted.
9:06
